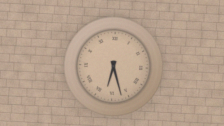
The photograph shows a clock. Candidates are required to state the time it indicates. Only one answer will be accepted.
6:27
